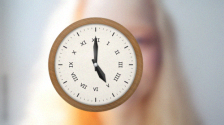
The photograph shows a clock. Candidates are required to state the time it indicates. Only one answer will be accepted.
5:00
